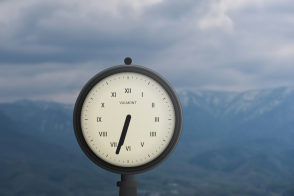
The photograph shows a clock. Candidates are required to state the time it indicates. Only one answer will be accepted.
6:33
